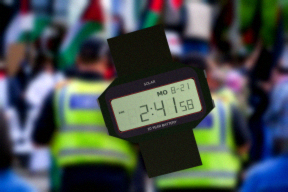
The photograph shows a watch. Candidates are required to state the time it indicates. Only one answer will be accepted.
2:41:58
